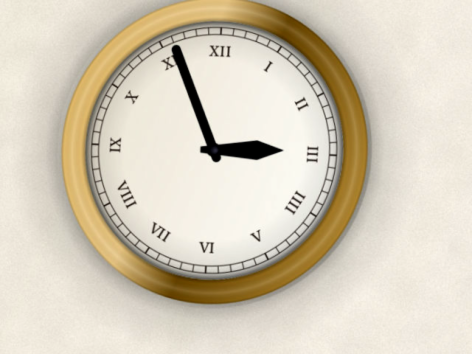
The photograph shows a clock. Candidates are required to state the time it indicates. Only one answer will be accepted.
2:56
